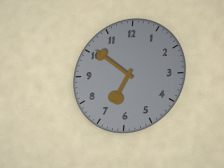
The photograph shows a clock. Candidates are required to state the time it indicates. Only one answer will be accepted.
6:51
